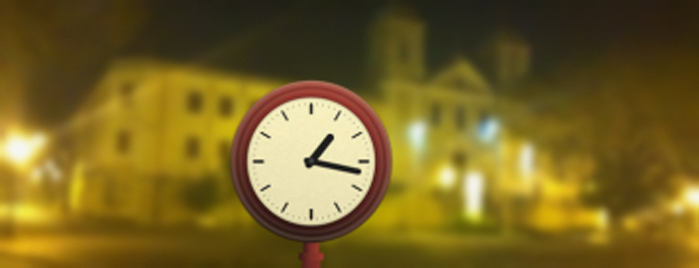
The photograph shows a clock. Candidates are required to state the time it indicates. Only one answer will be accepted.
1:17
